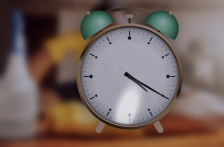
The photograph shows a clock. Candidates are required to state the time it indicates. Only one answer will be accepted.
4:20
